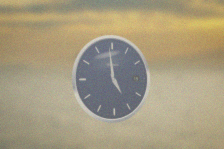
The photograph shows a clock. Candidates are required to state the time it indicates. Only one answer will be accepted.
4:59
